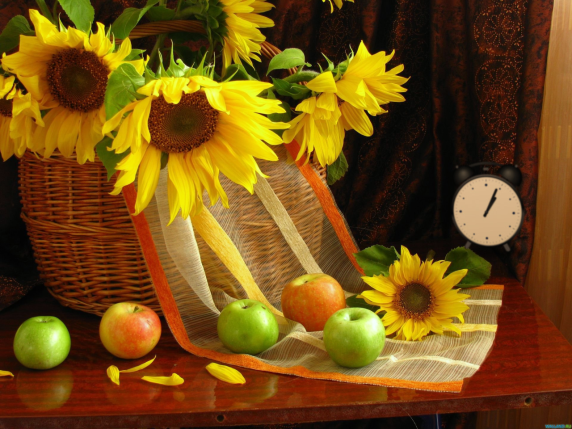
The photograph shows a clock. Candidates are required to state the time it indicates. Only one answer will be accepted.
1:04
